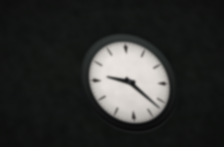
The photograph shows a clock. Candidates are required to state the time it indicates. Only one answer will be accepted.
9:22
